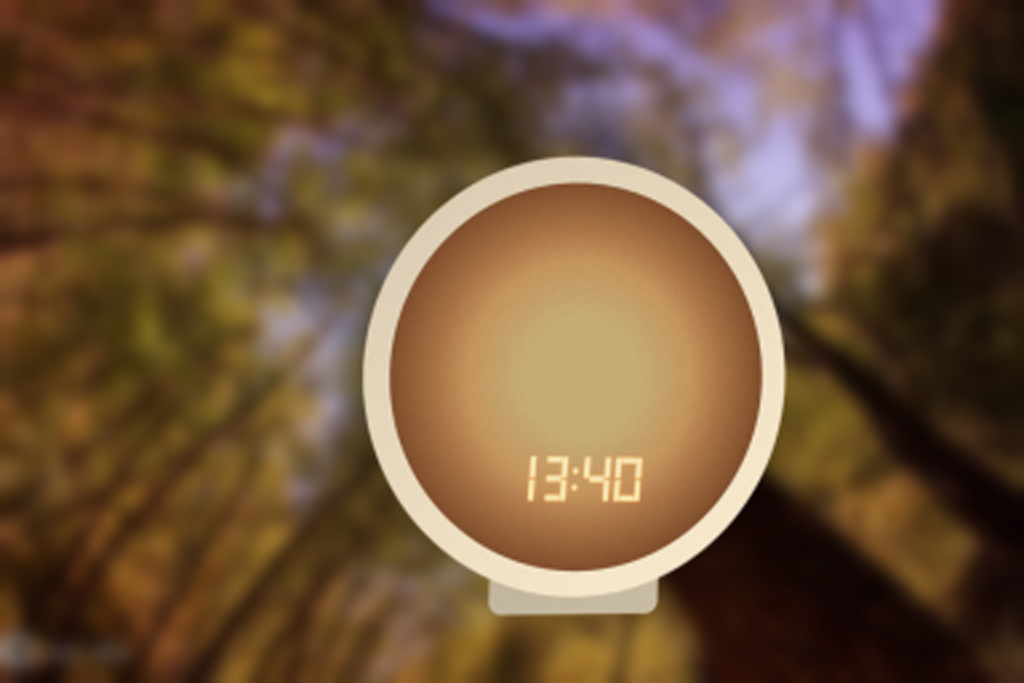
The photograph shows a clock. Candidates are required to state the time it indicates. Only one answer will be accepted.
13:40
